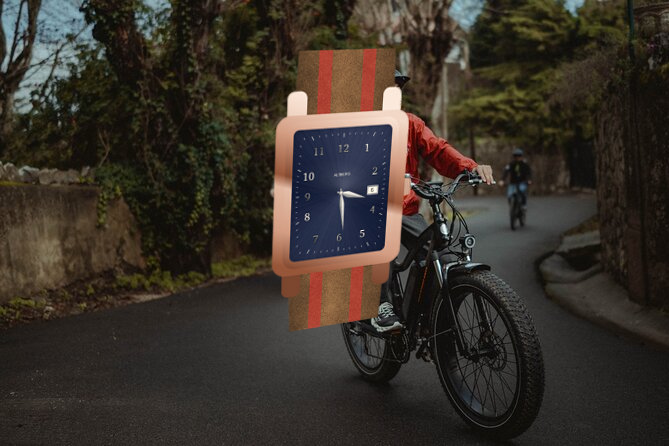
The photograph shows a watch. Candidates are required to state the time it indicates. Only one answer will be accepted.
3:29
